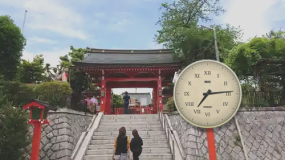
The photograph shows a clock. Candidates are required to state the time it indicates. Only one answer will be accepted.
7:14
